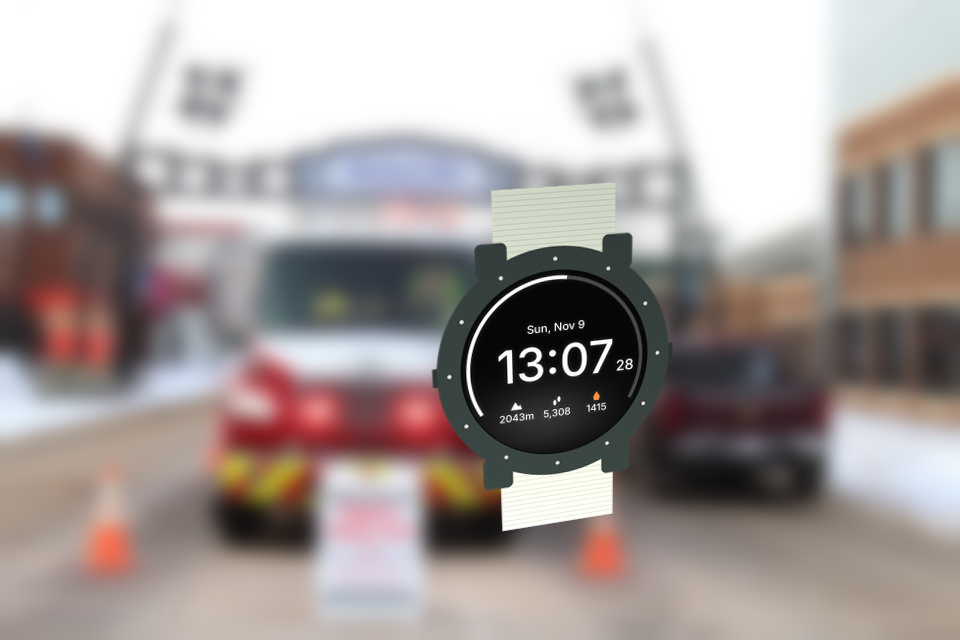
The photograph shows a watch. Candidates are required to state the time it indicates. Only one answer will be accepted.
13:07:28
